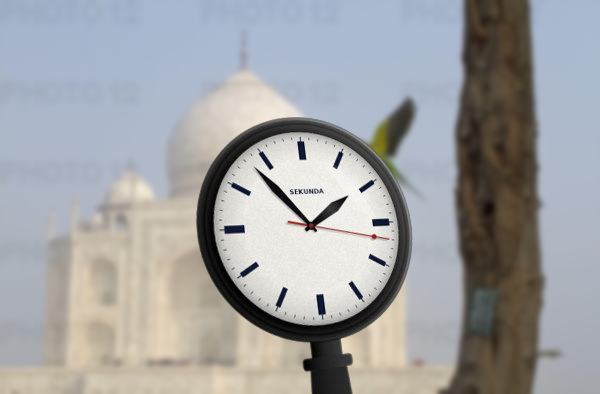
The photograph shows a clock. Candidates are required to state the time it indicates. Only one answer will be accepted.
1:53:17
